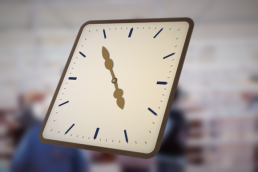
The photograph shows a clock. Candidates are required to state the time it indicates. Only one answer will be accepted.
4:54
